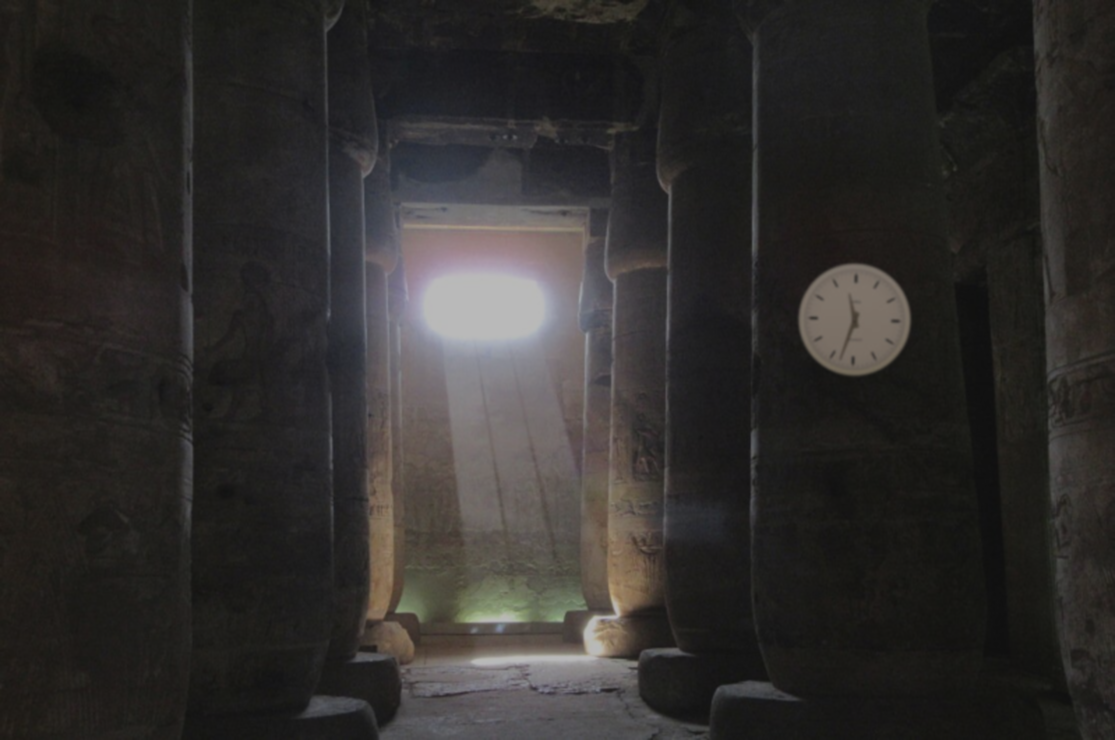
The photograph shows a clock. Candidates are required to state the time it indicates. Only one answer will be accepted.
11:33
